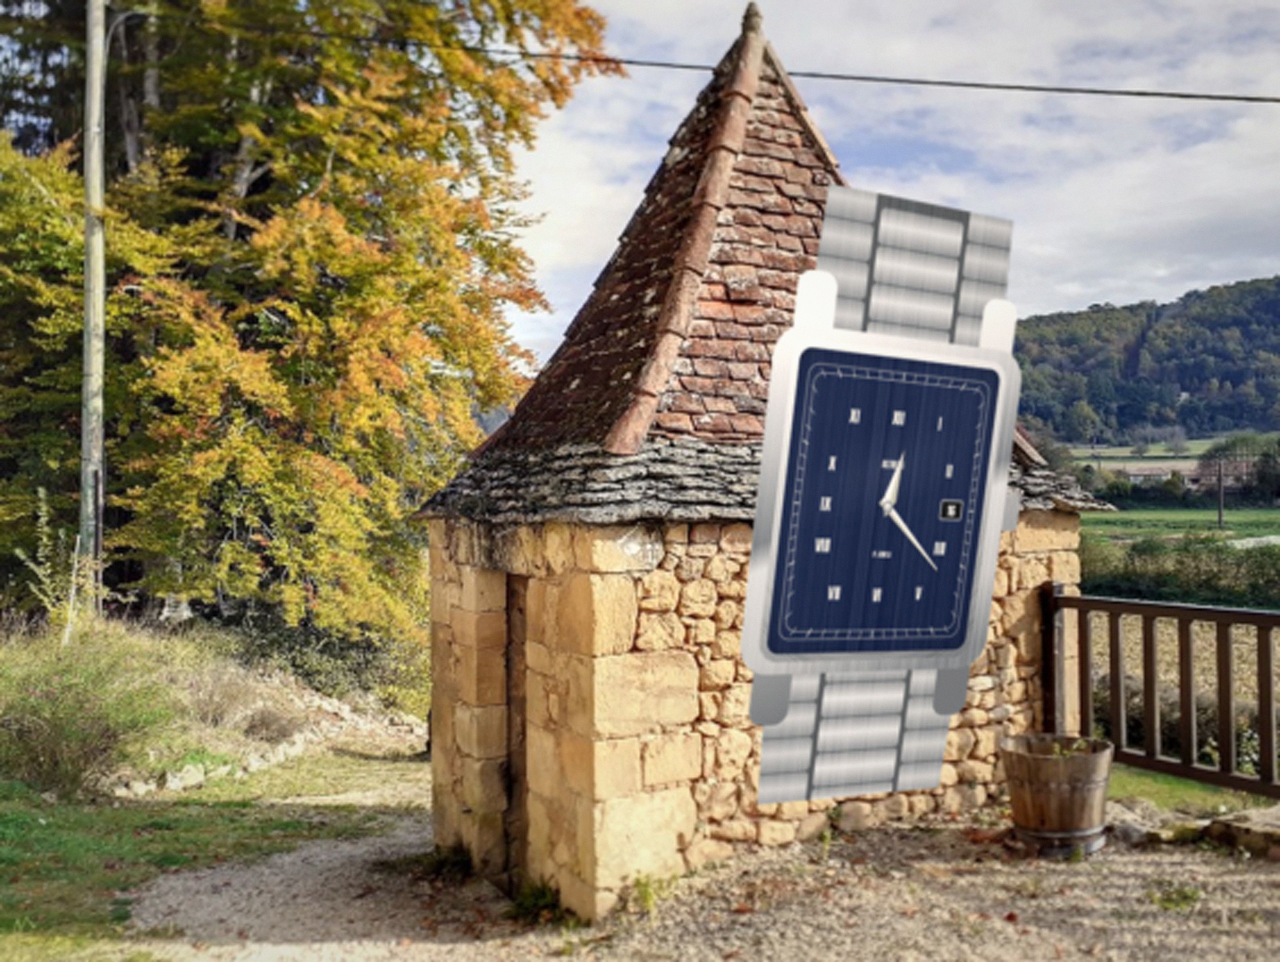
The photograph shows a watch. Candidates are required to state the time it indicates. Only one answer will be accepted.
12:22
